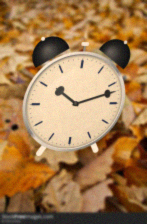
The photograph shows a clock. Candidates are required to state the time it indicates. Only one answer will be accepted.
10:12
